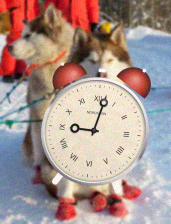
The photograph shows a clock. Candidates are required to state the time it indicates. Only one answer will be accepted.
9:02
